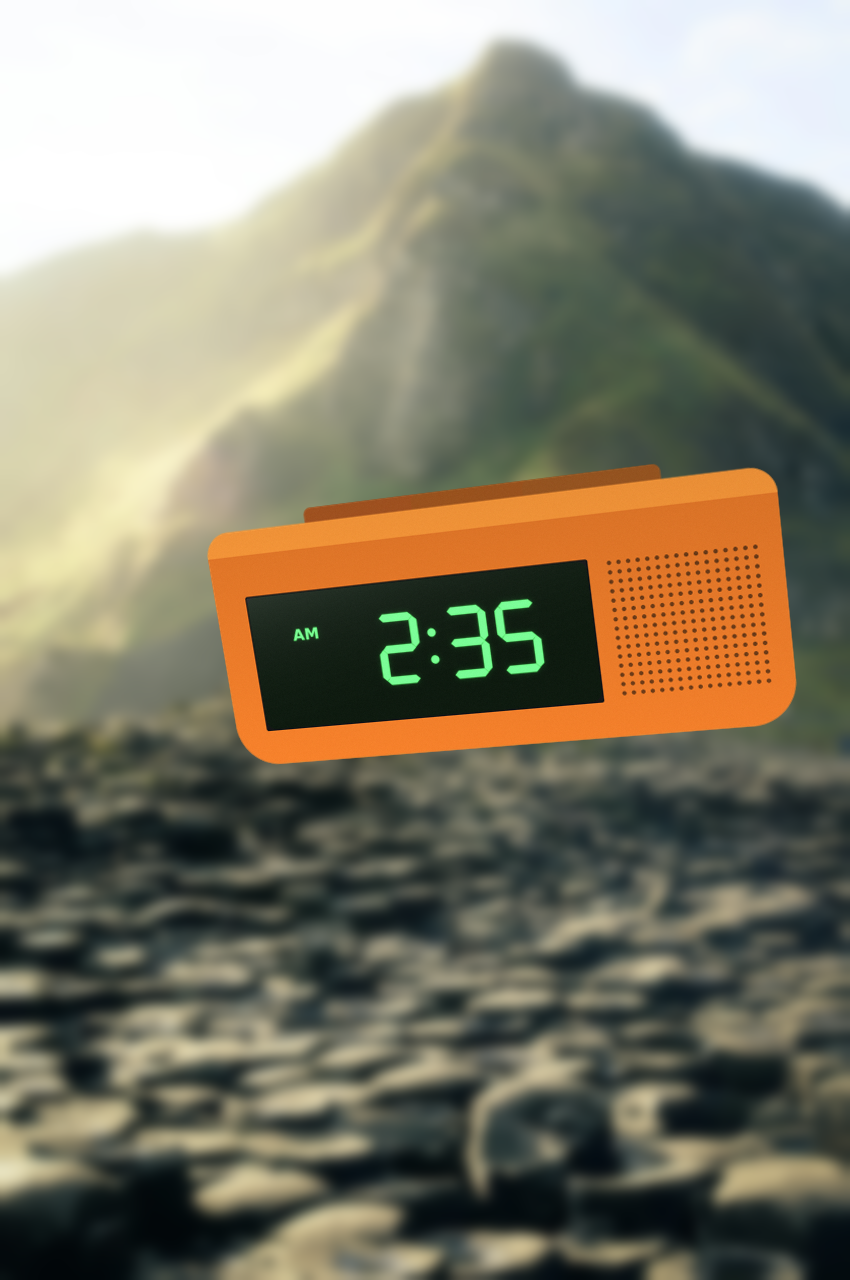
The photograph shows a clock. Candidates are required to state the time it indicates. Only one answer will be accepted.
2:35
